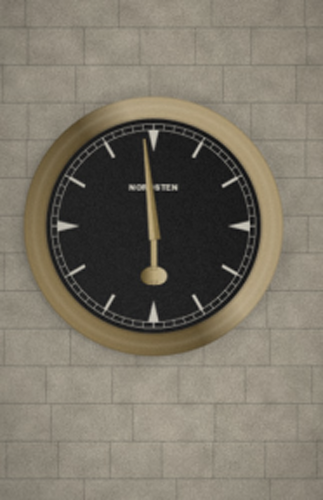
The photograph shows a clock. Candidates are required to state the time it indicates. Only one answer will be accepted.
5:59
